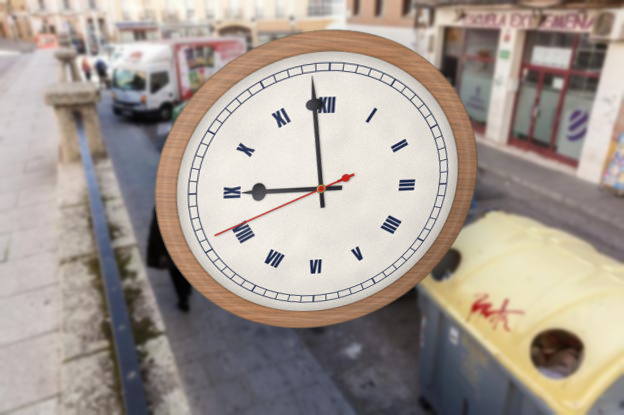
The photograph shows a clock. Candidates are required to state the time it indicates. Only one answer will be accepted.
8:58:41
